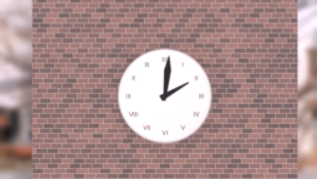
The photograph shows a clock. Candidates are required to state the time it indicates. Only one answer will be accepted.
2:01
